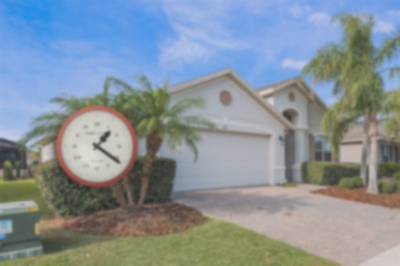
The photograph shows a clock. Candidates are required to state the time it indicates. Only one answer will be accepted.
1:21
